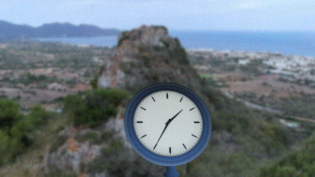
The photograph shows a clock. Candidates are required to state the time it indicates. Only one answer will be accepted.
1:35
